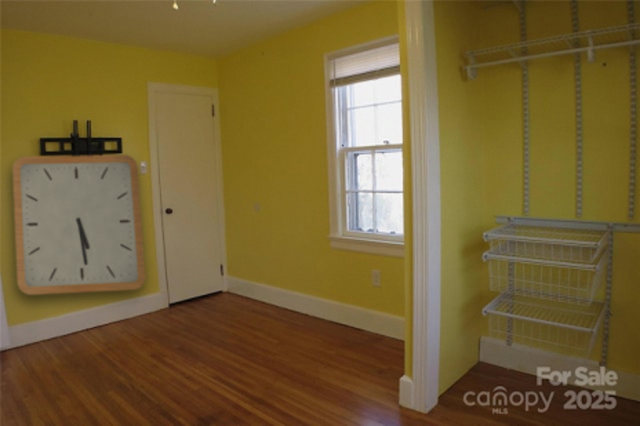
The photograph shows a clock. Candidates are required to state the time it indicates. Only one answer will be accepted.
5:29
